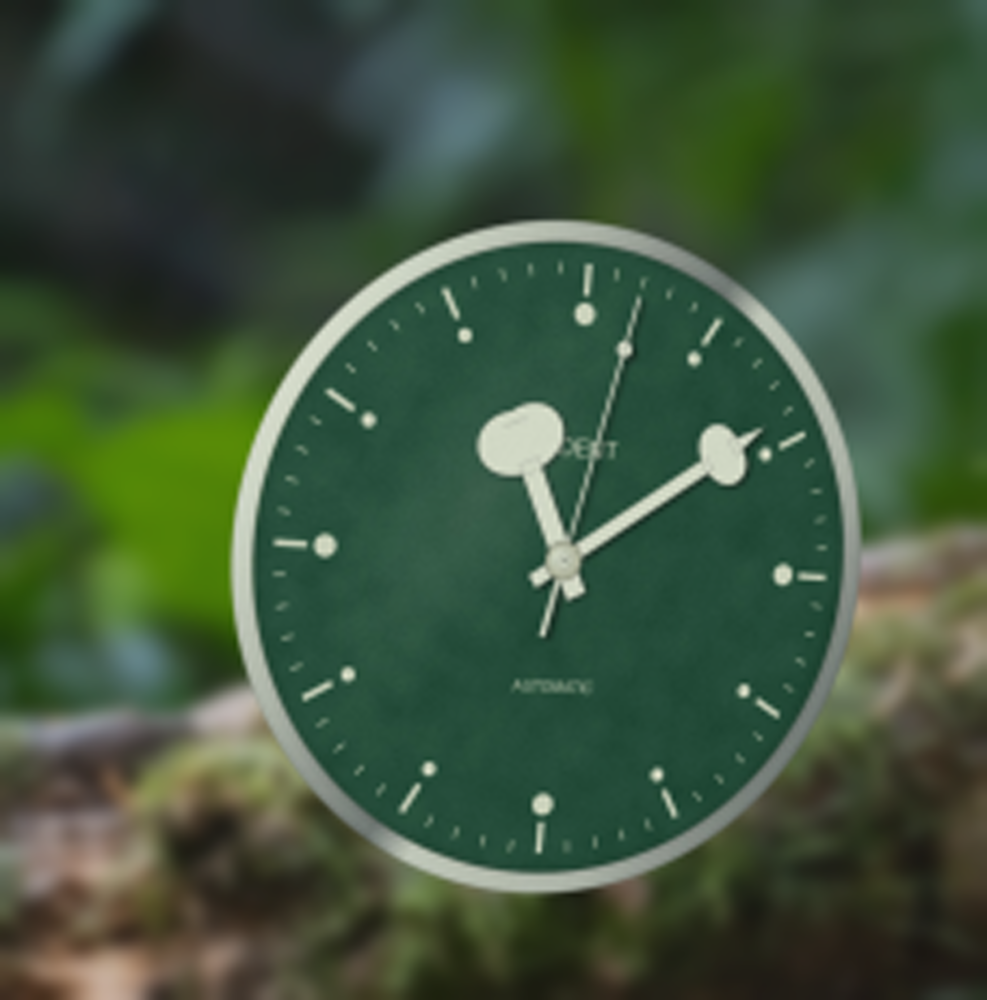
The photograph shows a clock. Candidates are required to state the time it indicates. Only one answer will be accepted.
11:09:02
